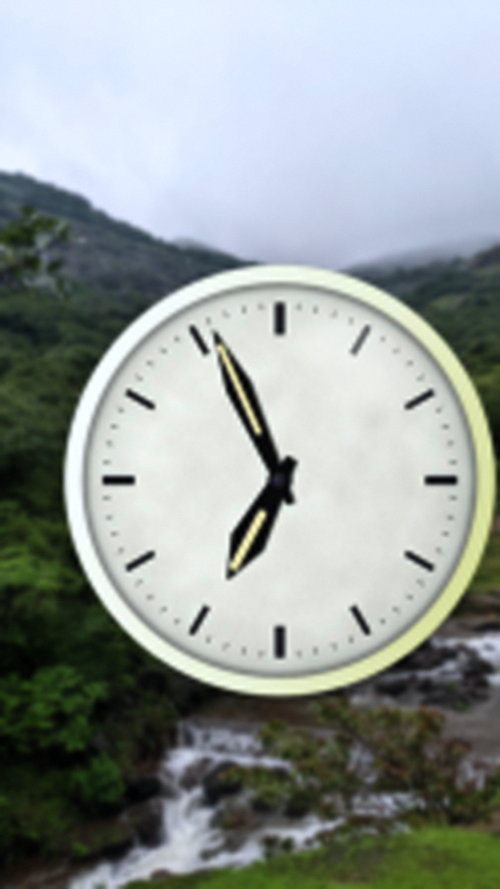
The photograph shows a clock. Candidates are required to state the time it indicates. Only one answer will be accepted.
6:56
